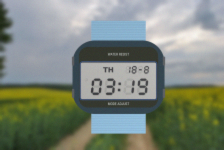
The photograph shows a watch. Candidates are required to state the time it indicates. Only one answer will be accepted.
3:19
